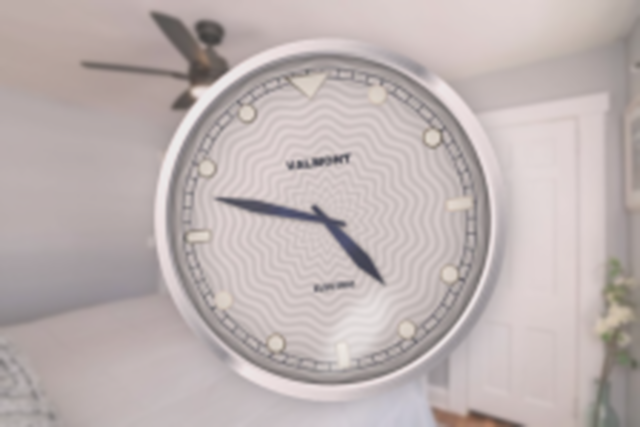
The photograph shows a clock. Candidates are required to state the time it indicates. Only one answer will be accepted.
4:48
